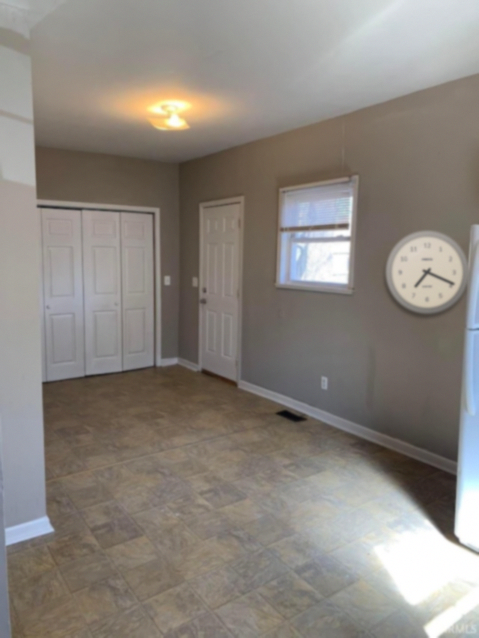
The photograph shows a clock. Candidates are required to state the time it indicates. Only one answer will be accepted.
7:19
